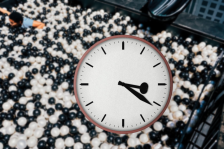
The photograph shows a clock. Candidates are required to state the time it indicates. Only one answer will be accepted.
3:21
